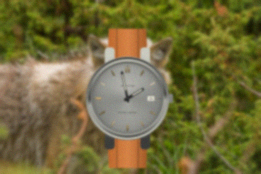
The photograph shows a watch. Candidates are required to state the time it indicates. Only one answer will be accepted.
1:58
